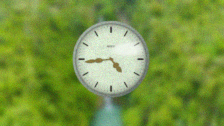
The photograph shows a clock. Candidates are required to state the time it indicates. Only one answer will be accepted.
4:44
